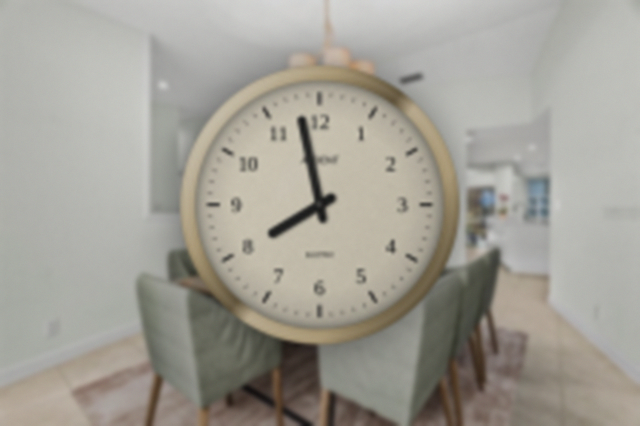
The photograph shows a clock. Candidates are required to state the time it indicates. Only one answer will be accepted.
7:58
